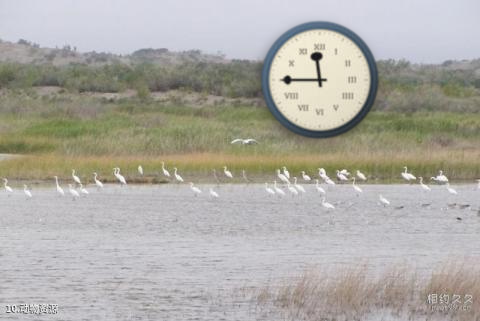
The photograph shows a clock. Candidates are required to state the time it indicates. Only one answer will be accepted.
11:45
